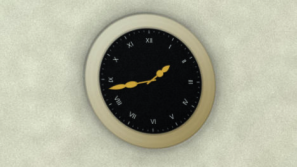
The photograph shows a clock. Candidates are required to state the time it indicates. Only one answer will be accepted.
1:43
